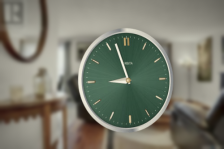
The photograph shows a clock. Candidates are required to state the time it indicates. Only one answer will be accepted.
8:57
